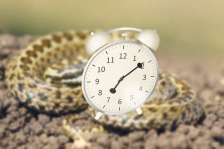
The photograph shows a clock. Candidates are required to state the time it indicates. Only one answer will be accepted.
7:09
